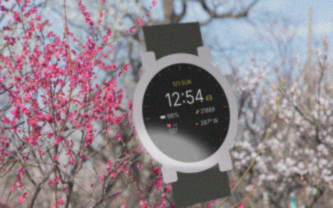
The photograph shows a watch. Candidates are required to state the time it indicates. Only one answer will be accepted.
12:54
